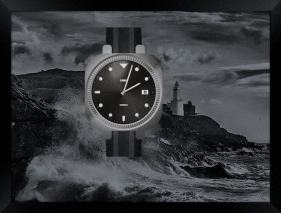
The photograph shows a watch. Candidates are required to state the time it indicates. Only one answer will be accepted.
2:03
